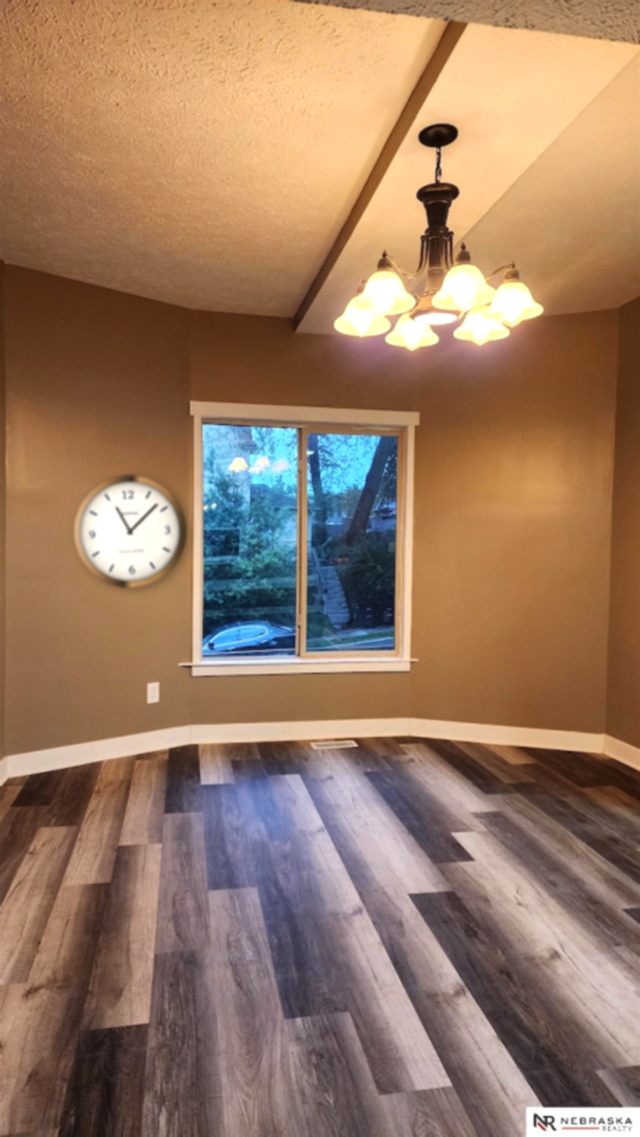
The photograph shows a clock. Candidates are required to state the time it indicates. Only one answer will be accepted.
11:08
